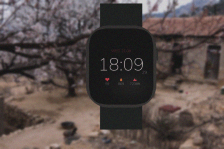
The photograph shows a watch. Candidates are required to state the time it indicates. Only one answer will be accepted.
18:09
